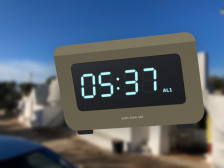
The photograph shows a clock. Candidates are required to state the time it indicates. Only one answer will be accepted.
5:37
